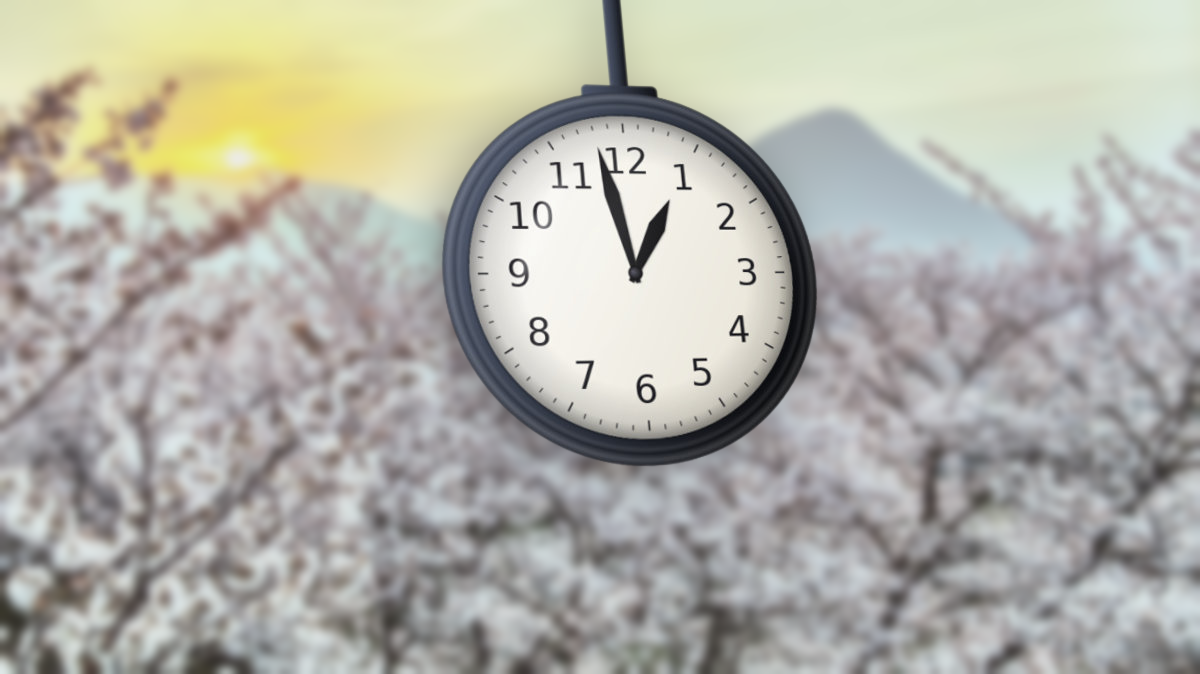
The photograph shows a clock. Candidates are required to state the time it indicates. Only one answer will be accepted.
12:58
